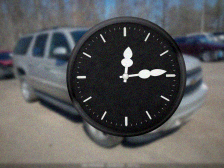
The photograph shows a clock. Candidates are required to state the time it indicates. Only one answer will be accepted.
12:14
